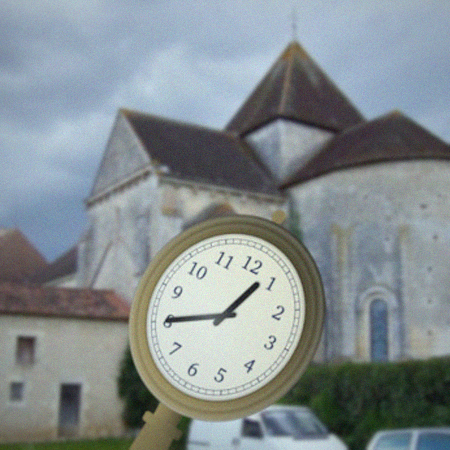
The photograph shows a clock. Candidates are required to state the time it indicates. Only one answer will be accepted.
12:40
